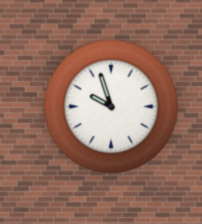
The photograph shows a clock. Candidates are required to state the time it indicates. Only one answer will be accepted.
9:57
